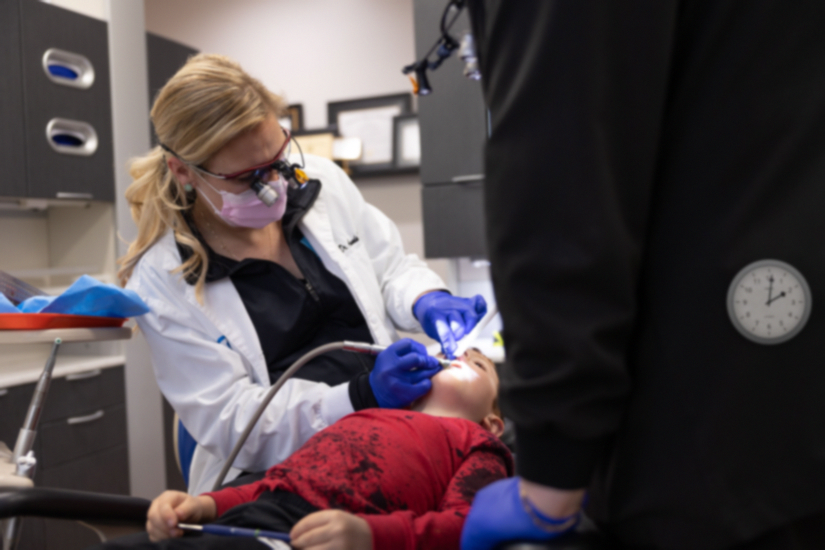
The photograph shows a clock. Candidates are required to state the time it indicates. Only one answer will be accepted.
2:01
